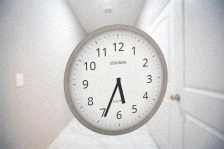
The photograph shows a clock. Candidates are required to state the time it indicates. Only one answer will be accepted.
5:34
